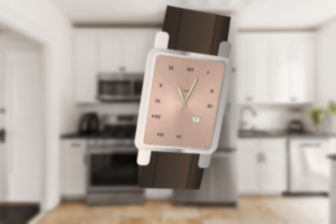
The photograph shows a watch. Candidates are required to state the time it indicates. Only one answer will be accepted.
11:03
